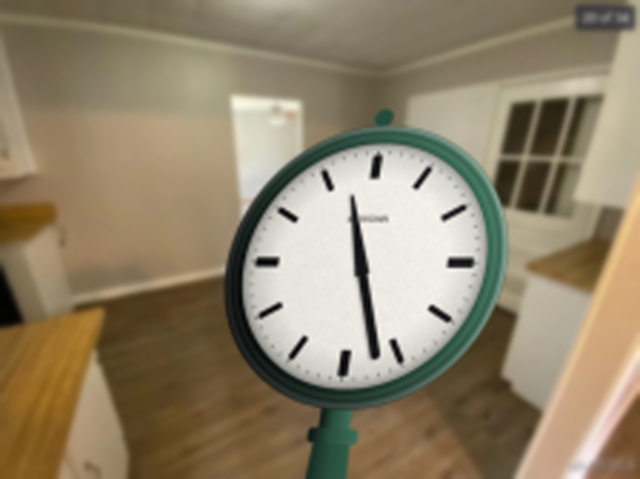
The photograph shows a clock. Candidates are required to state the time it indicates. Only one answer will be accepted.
11:27
